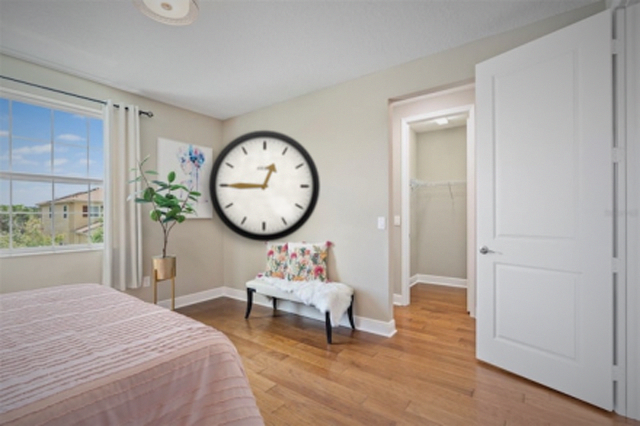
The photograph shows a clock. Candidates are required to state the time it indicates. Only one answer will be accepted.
12:45
